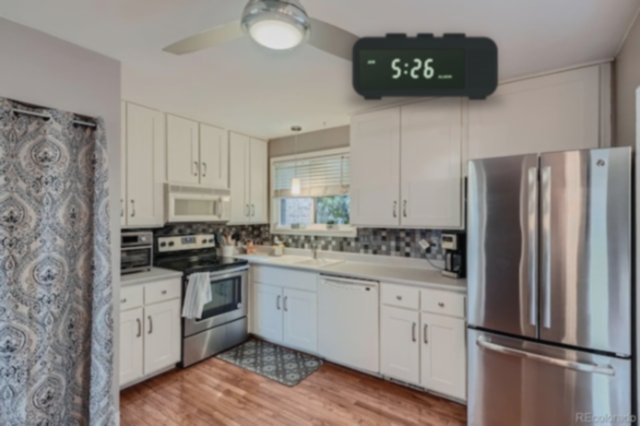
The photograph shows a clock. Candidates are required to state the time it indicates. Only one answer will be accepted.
5:26
